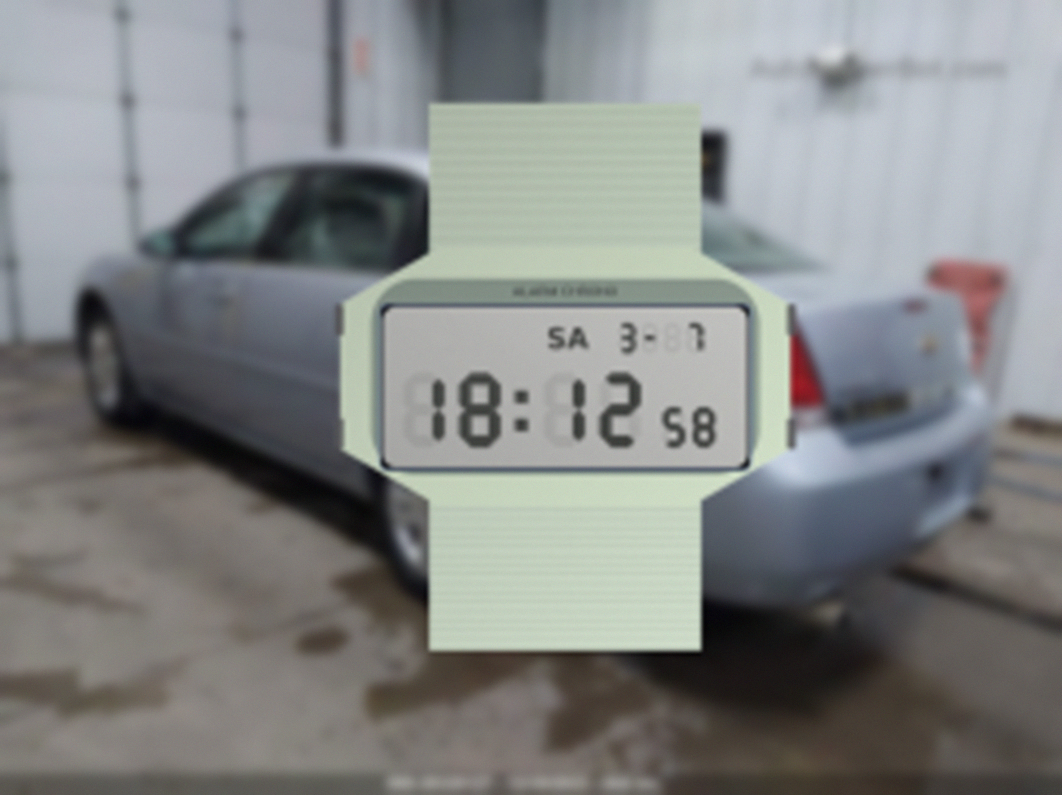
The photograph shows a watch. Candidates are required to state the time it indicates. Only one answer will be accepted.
18:12:58
